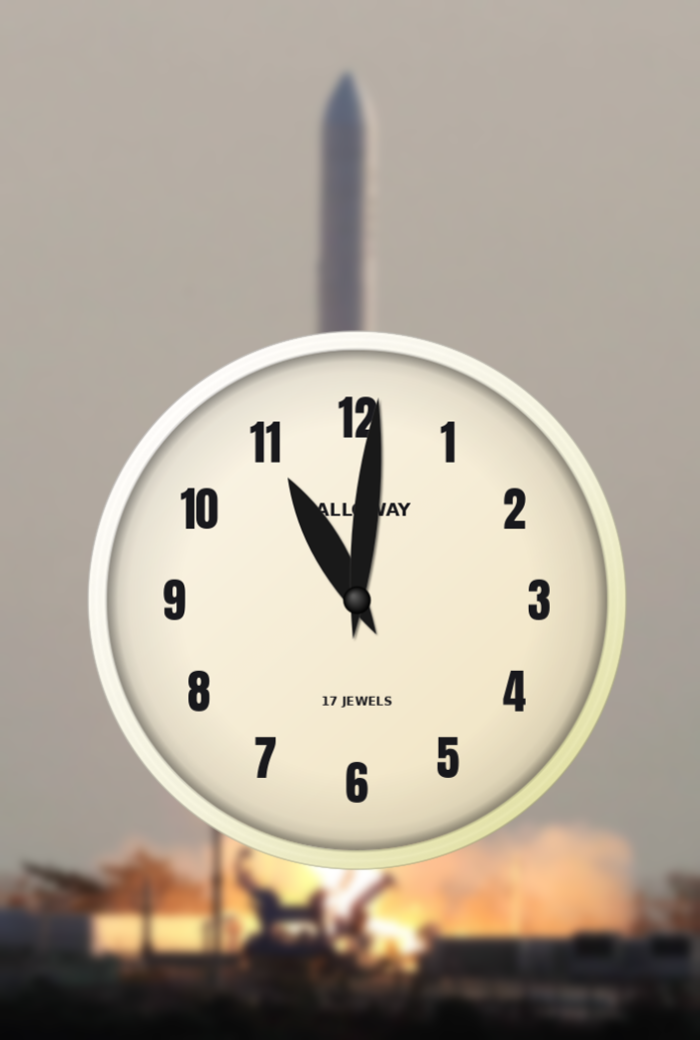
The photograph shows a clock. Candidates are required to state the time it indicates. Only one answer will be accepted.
11:01
